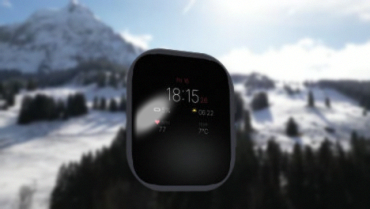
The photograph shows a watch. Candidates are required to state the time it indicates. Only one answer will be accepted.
18:15
